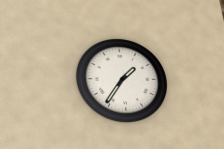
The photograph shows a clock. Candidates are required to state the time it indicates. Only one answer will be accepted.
1:36
